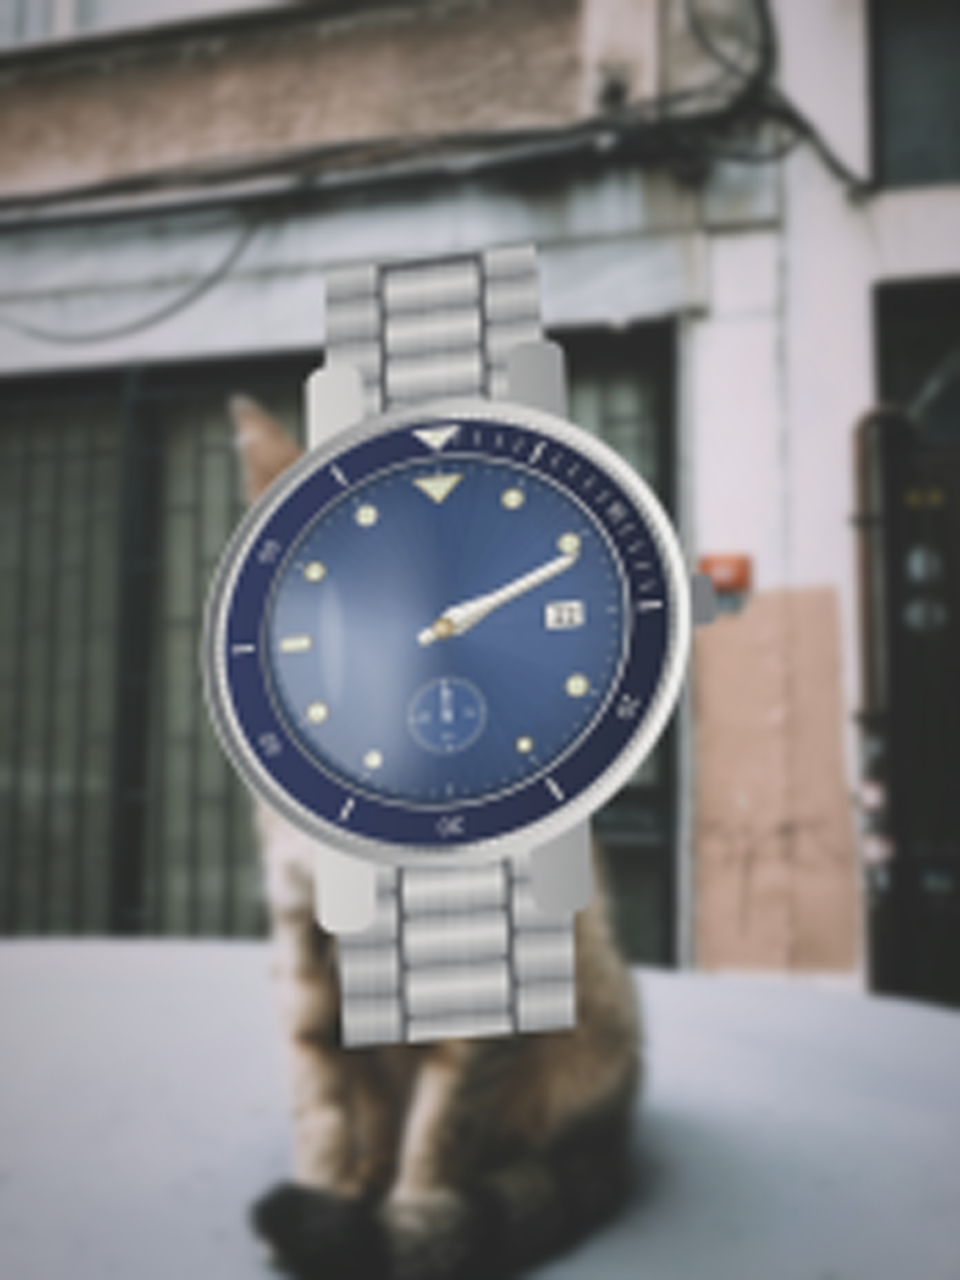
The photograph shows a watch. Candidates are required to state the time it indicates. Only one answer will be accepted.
2:11
